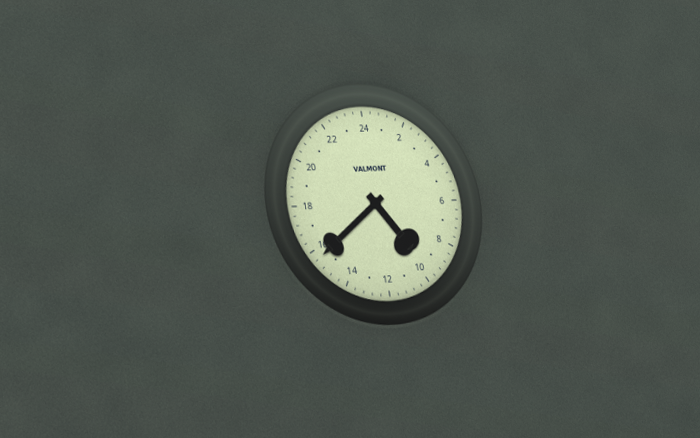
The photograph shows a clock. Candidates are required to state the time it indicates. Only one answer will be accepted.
9:39
